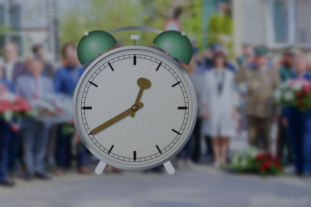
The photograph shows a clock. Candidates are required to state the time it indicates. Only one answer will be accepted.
12:40
